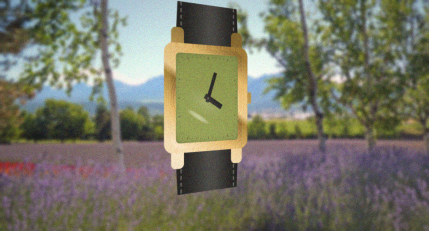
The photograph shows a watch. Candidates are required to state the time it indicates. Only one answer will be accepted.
4:03
